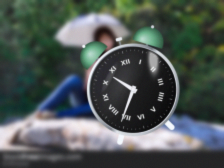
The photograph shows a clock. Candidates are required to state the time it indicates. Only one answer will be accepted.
10:36
